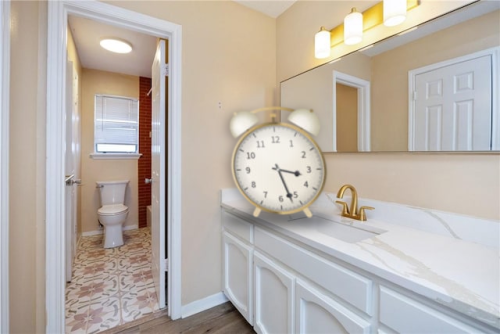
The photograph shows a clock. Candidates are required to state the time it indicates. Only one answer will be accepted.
3:27
